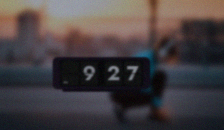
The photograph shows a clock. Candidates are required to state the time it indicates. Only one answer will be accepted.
9:27
